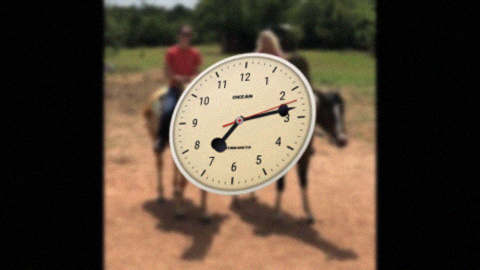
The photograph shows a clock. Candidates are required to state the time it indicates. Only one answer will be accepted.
7:13:12
